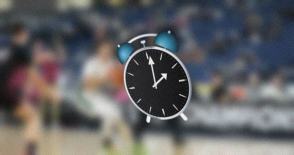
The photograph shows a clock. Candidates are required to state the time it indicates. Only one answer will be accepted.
2:01
